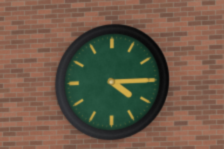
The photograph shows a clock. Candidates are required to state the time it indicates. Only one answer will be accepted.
4:15
